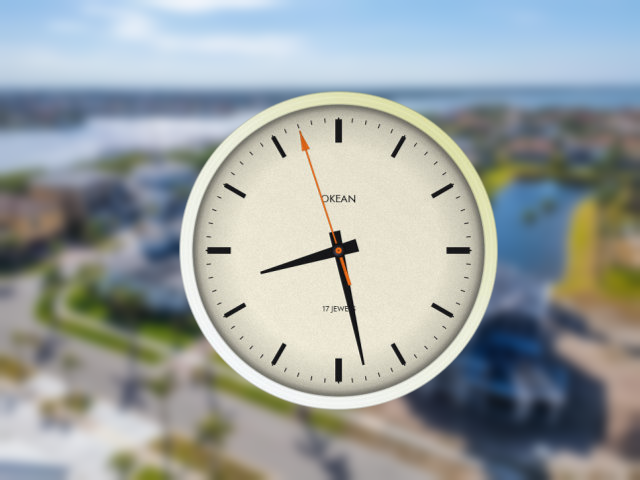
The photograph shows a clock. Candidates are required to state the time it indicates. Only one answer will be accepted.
8:27:57
